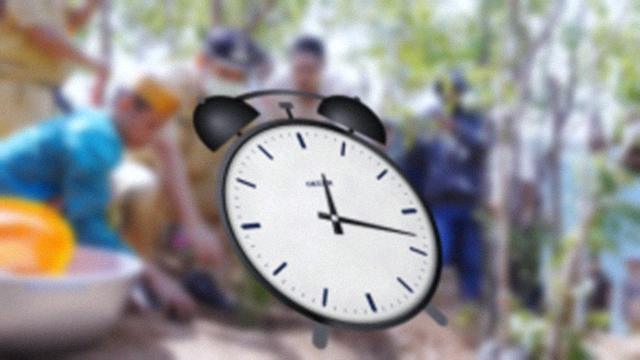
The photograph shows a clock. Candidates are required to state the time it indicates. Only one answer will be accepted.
12:18
